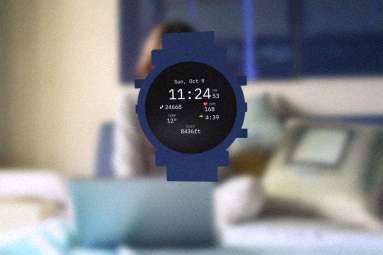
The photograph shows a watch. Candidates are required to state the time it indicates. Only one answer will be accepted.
11:24
